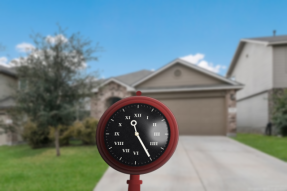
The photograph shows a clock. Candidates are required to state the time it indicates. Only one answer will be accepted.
11:25
